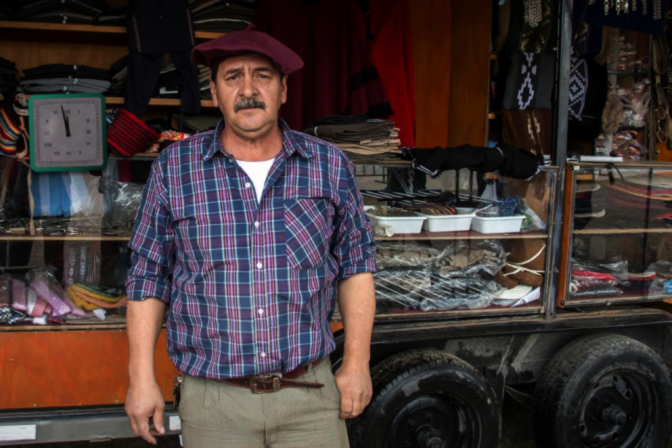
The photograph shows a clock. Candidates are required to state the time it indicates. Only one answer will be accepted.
11:58
